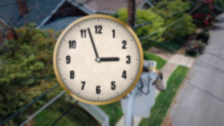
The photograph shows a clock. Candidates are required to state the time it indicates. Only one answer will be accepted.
2:57
